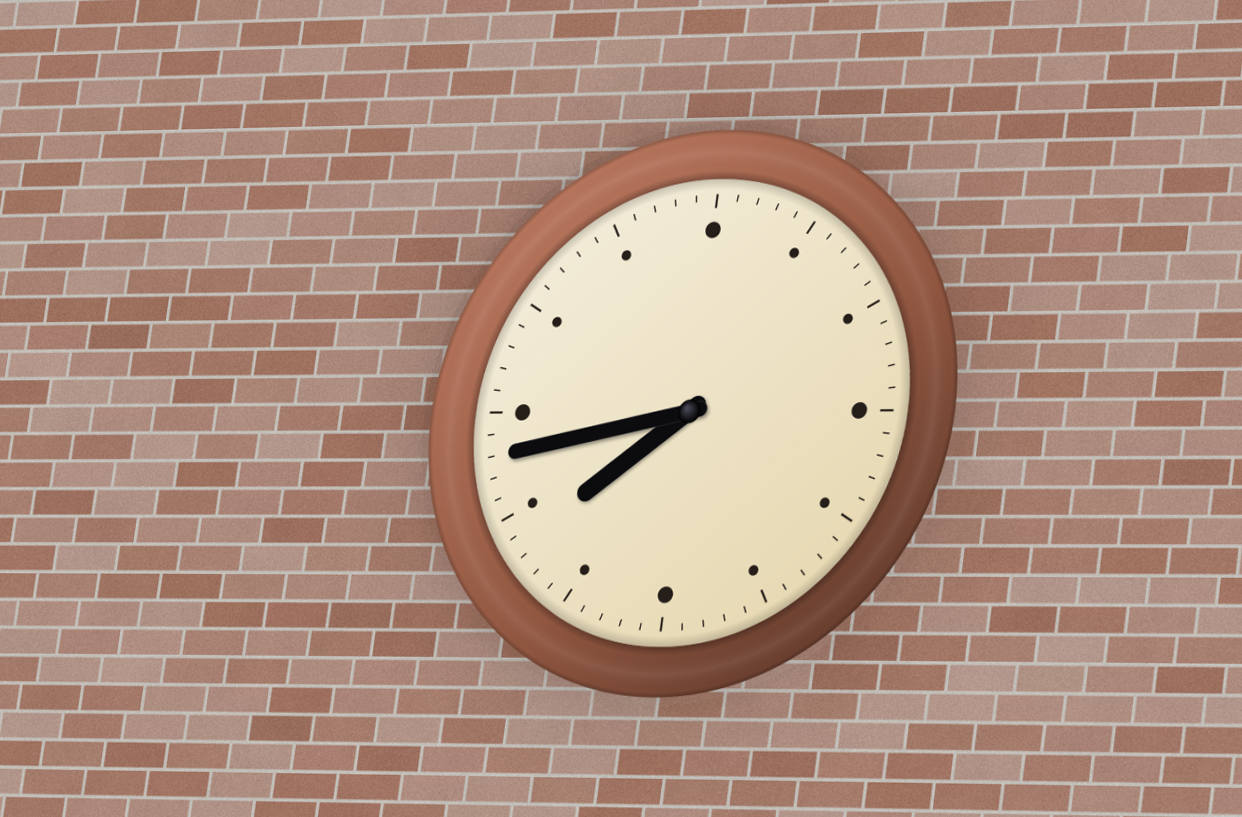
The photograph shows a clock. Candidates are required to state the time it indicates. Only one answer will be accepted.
7:43
